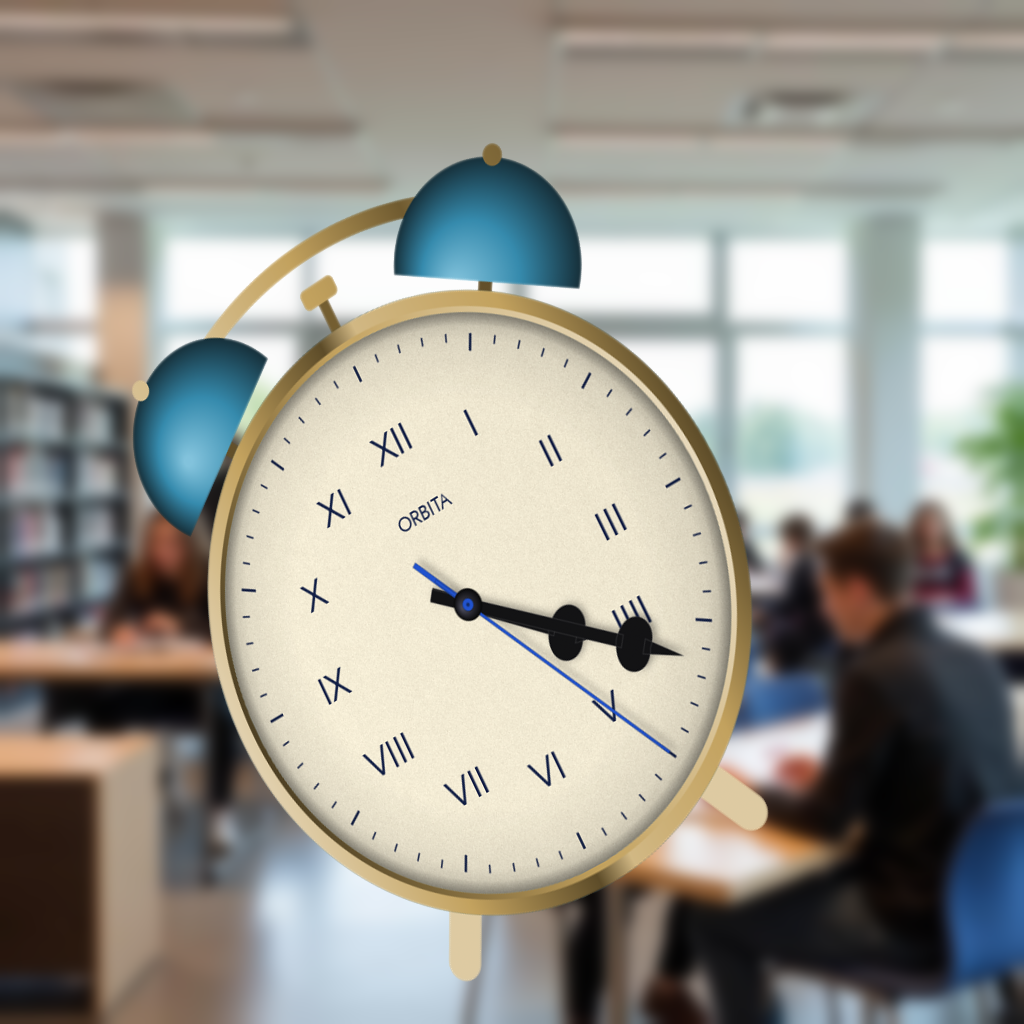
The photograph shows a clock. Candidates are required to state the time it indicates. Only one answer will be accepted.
4:21:25
